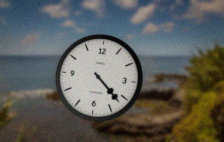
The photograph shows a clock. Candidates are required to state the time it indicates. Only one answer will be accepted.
4:22
